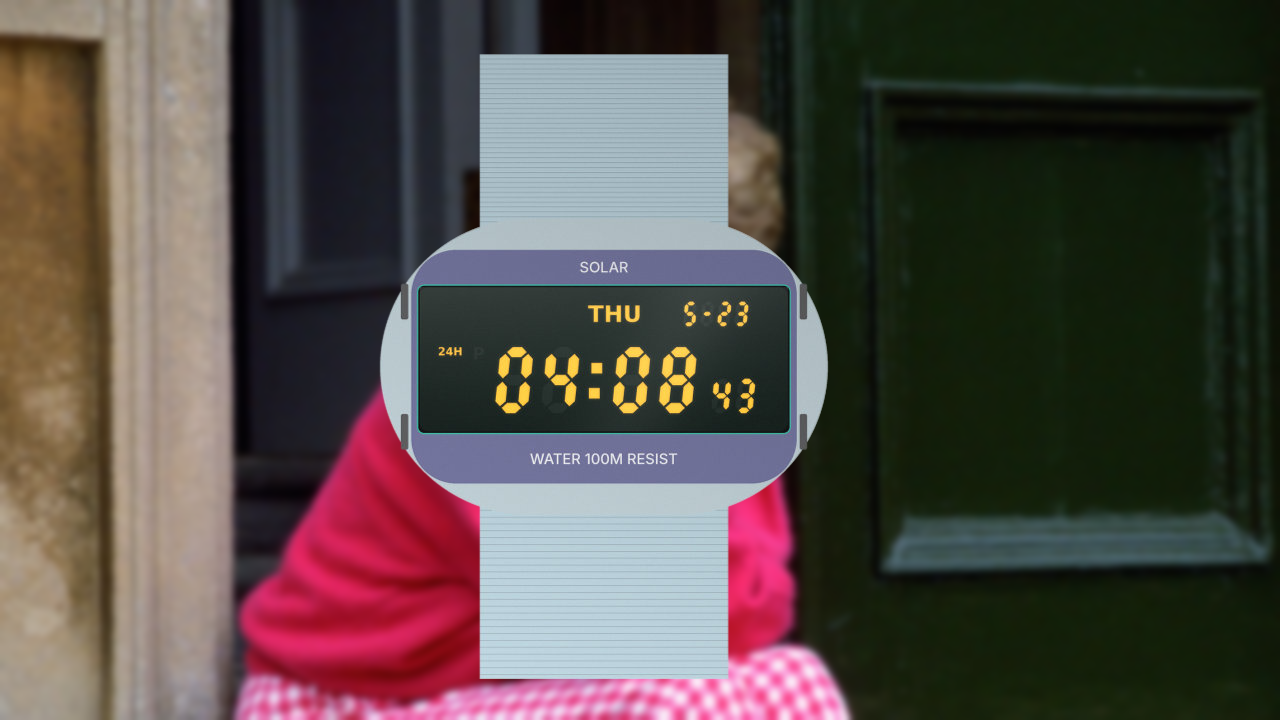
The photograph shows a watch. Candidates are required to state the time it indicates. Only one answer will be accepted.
4:08:43
